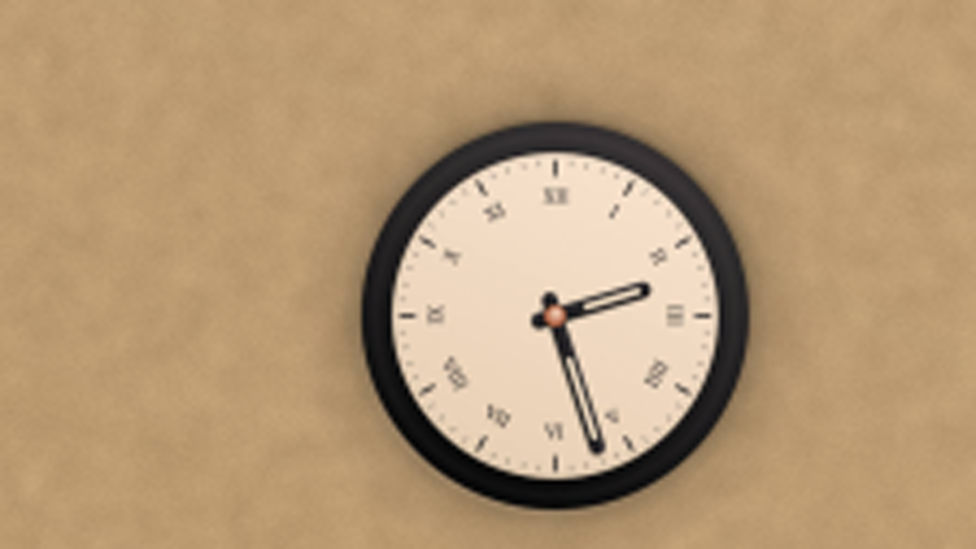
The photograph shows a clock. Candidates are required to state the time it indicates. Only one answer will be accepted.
2:27
